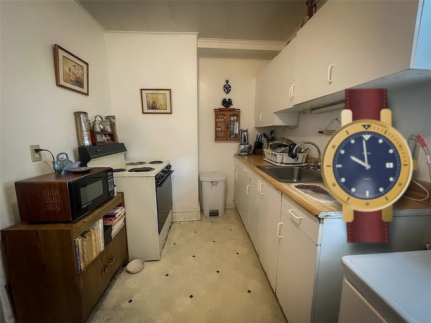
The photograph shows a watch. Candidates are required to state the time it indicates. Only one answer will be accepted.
9:59
